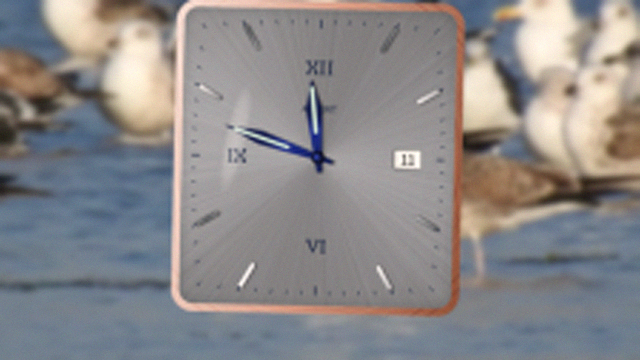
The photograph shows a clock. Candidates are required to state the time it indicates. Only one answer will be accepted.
11:48
